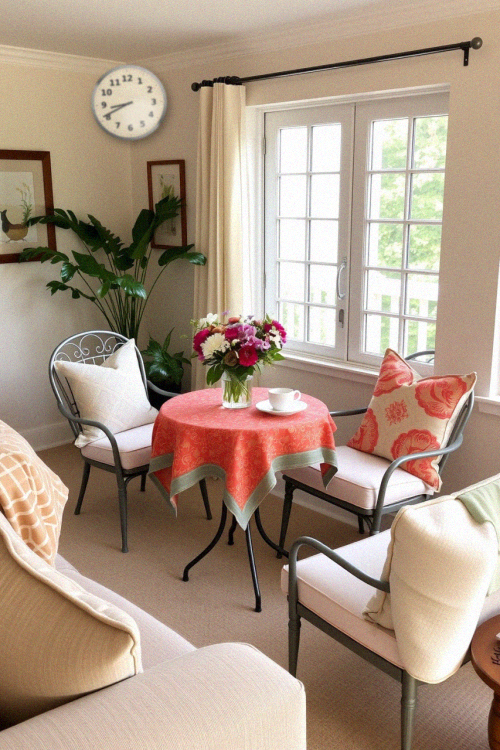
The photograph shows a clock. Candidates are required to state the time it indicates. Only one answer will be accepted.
8:41
